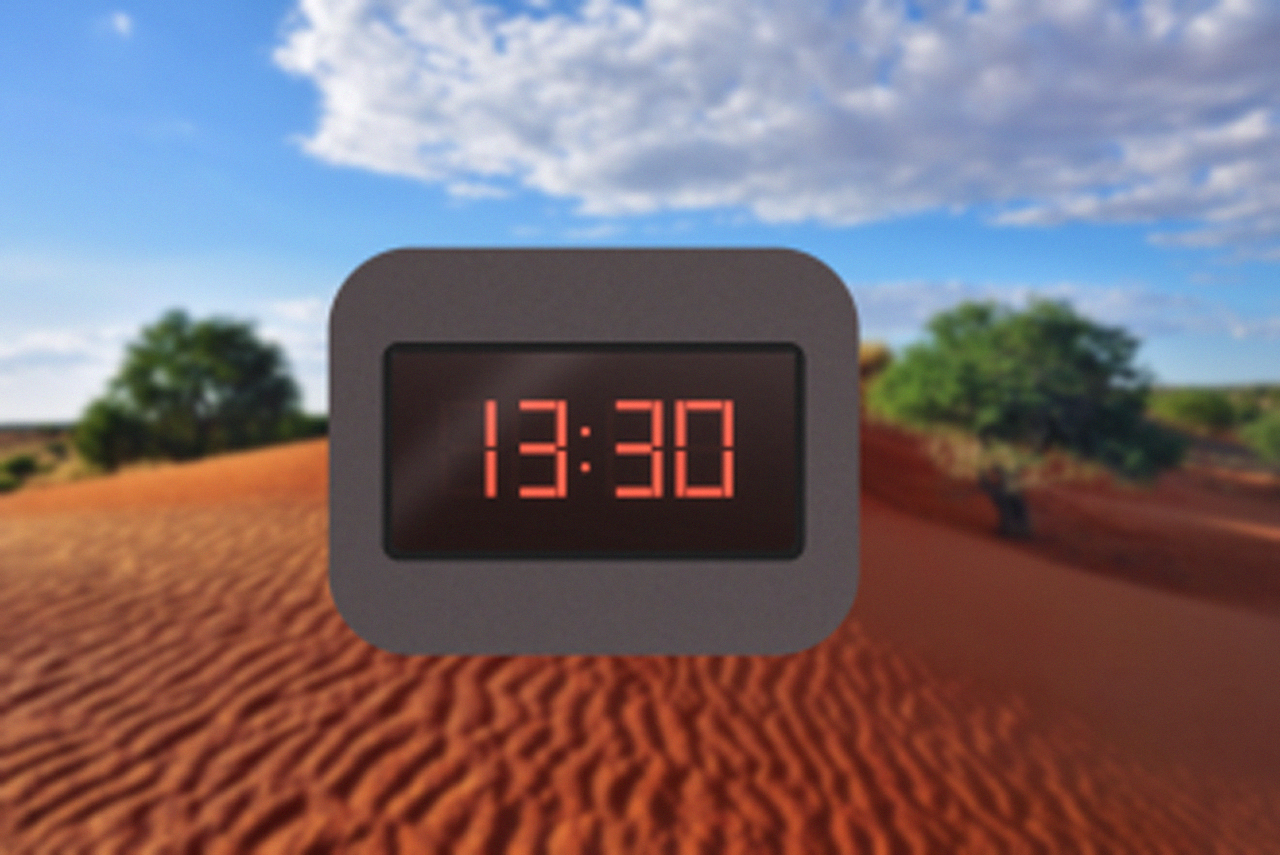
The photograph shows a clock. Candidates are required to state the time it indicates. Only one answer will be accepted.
13:30
